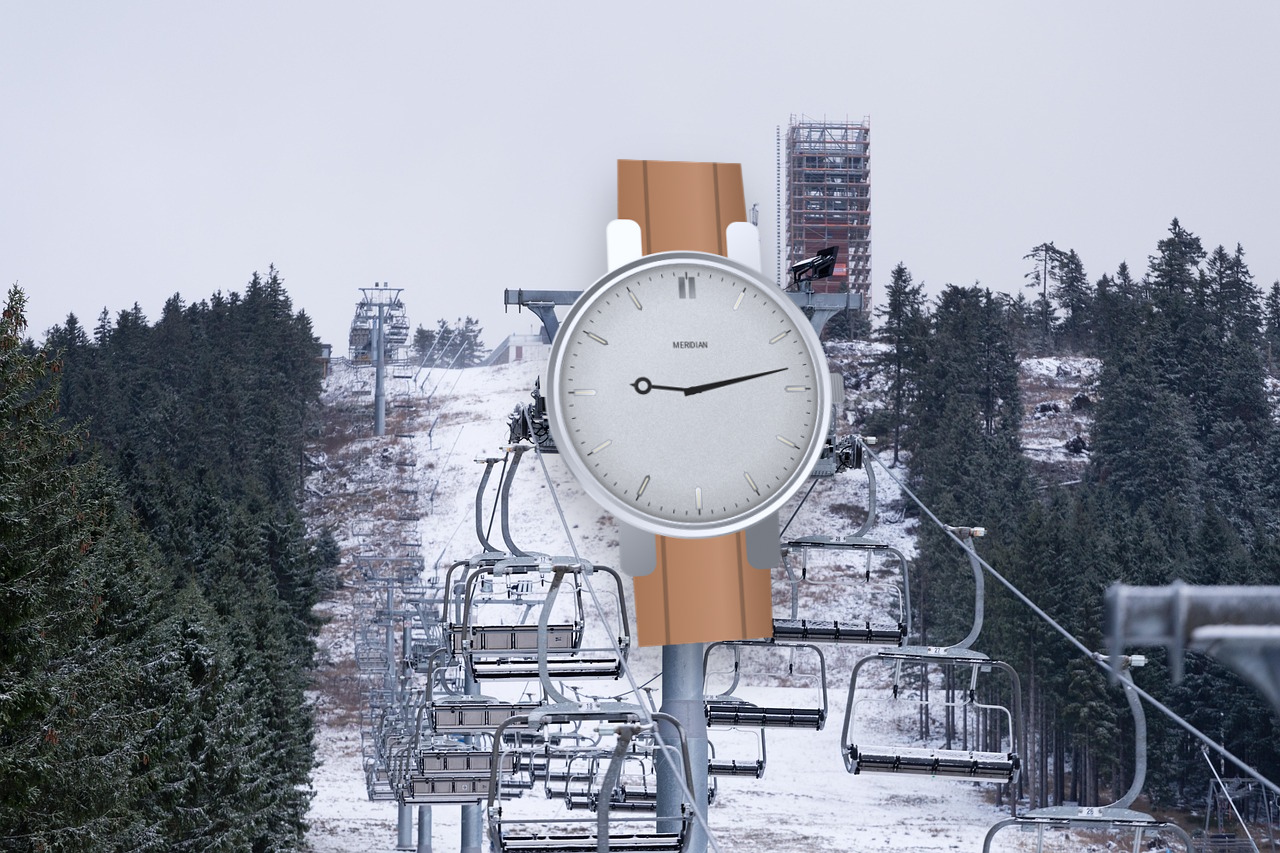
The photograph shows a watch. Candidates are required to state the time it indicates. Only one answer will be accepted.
9:13
